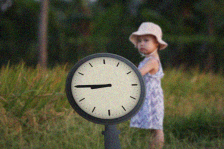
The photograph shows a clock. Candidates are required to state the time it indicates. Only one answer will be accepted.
8:45
